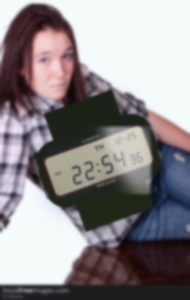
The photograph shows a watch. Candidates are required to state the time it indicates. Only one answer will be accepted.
22:54
